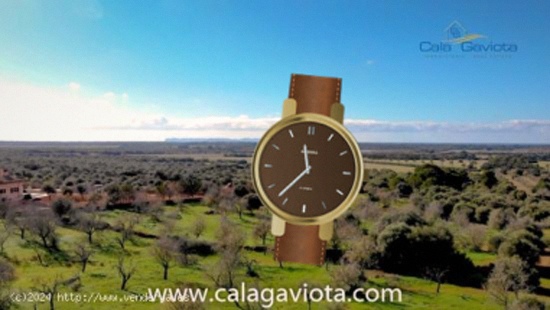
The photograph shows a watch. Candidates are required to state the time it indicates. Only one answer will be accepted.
11:37
